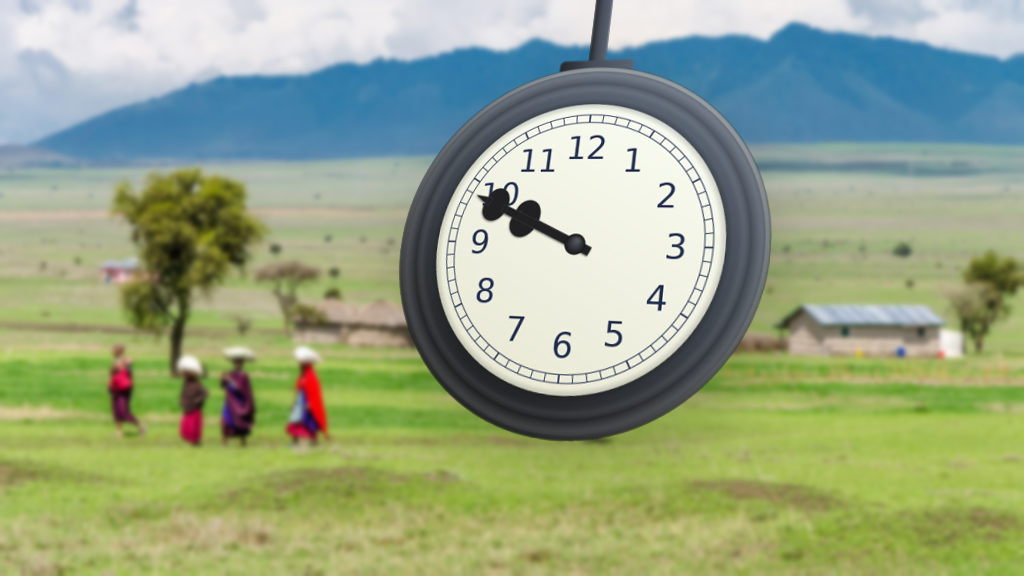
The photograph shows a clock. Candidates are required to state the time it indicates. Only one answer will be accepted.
9:49
